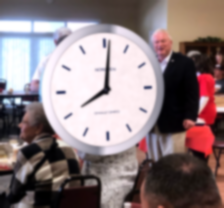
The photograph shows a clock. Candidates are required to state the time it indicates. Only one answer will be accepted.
8:01
